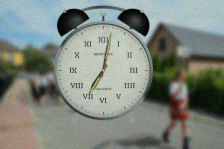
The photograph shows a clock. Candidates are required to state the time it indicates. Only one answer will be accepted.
7:02
